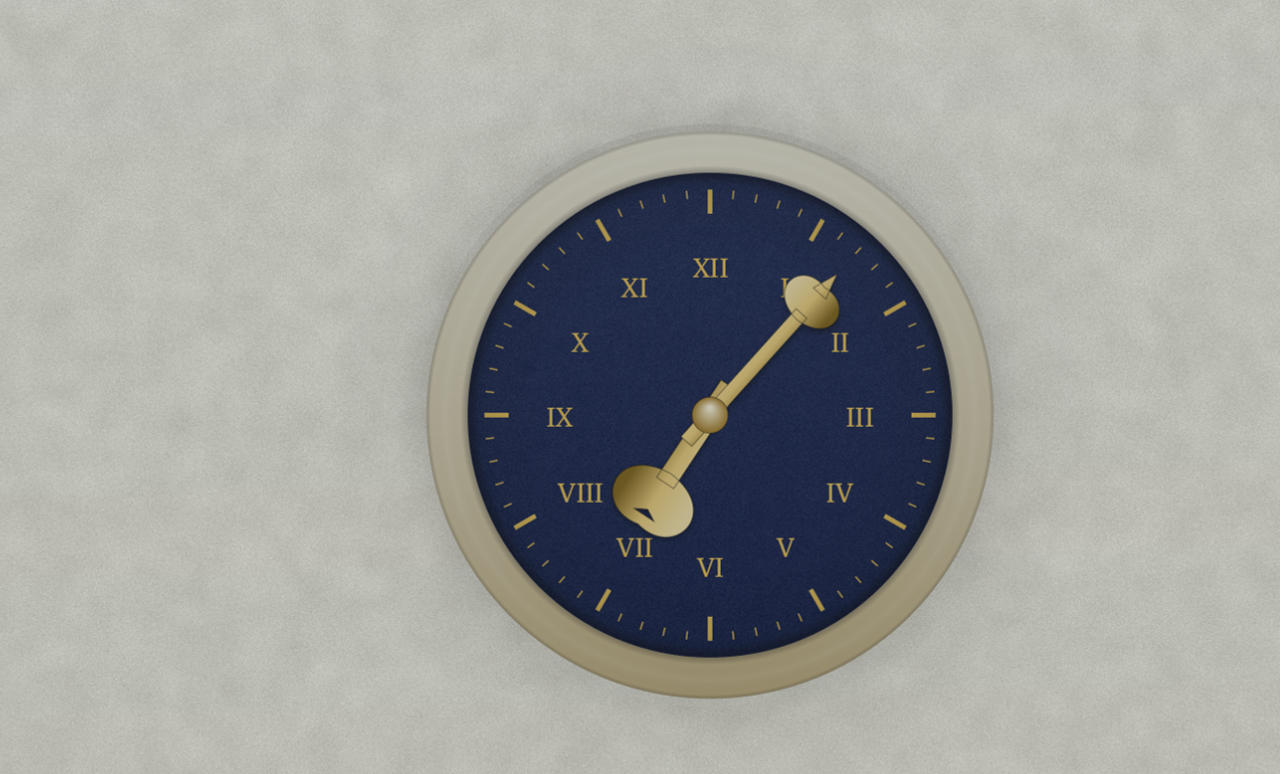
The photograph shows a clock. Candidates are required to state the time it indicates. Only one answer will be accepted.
7:07
